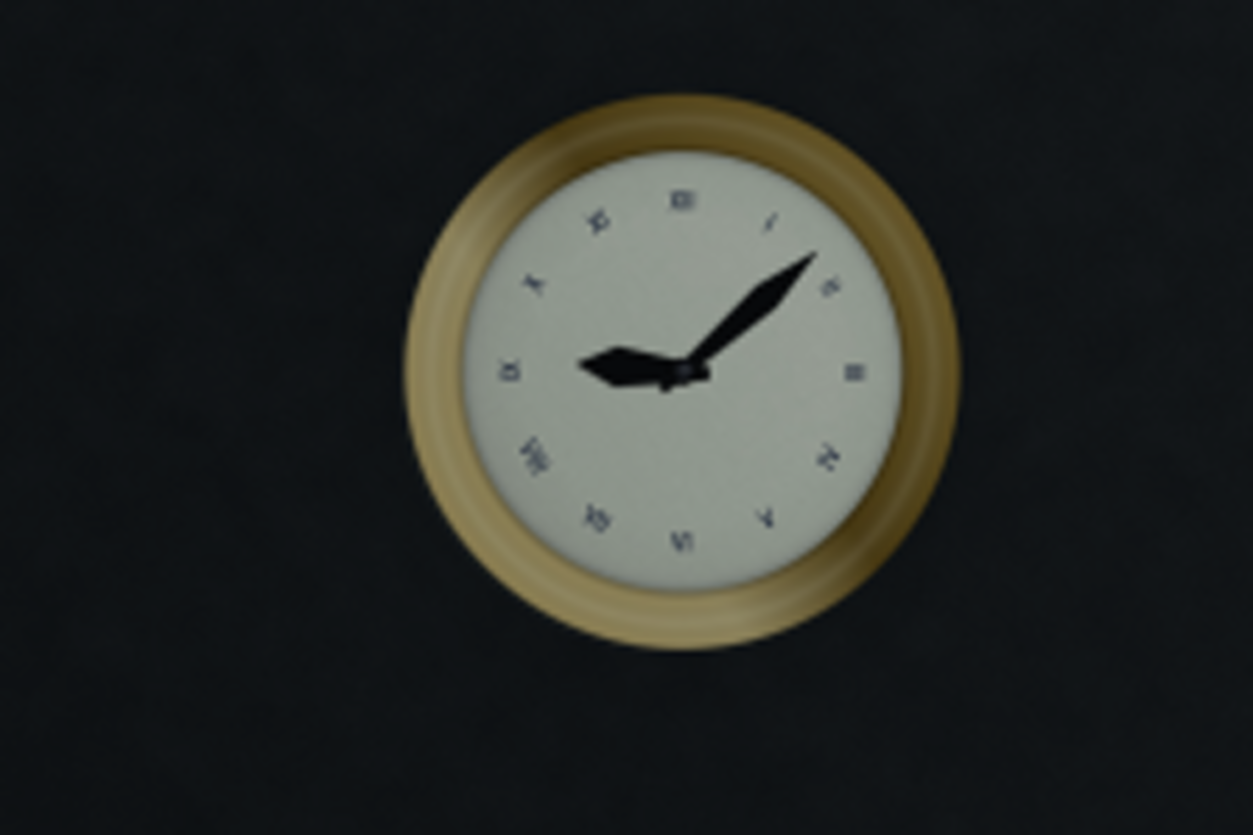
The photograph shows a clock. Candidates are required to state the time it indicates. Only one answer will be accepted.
9:08
